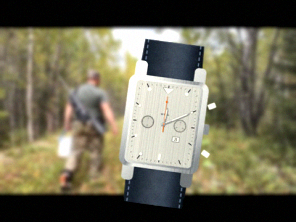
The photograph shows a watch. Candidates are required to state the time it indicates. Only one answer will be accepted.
12:10
